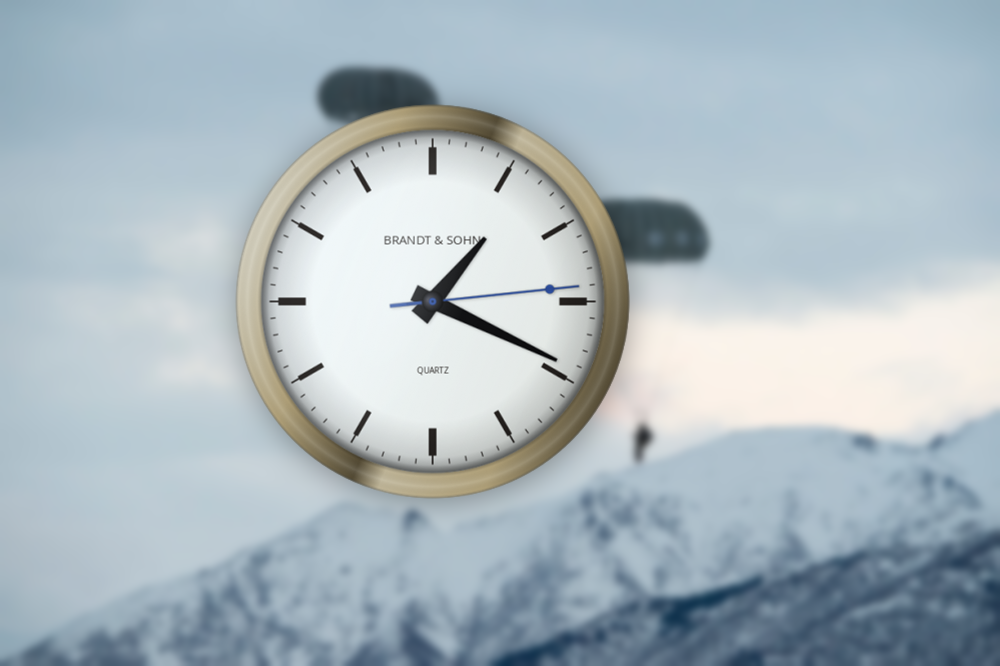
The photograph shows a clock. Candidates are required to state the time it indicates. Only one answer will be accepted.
1:19:14
